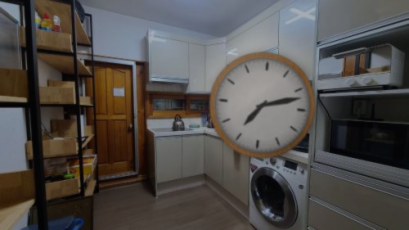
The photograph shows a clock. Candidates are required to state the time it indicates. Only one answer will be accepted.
7:12
